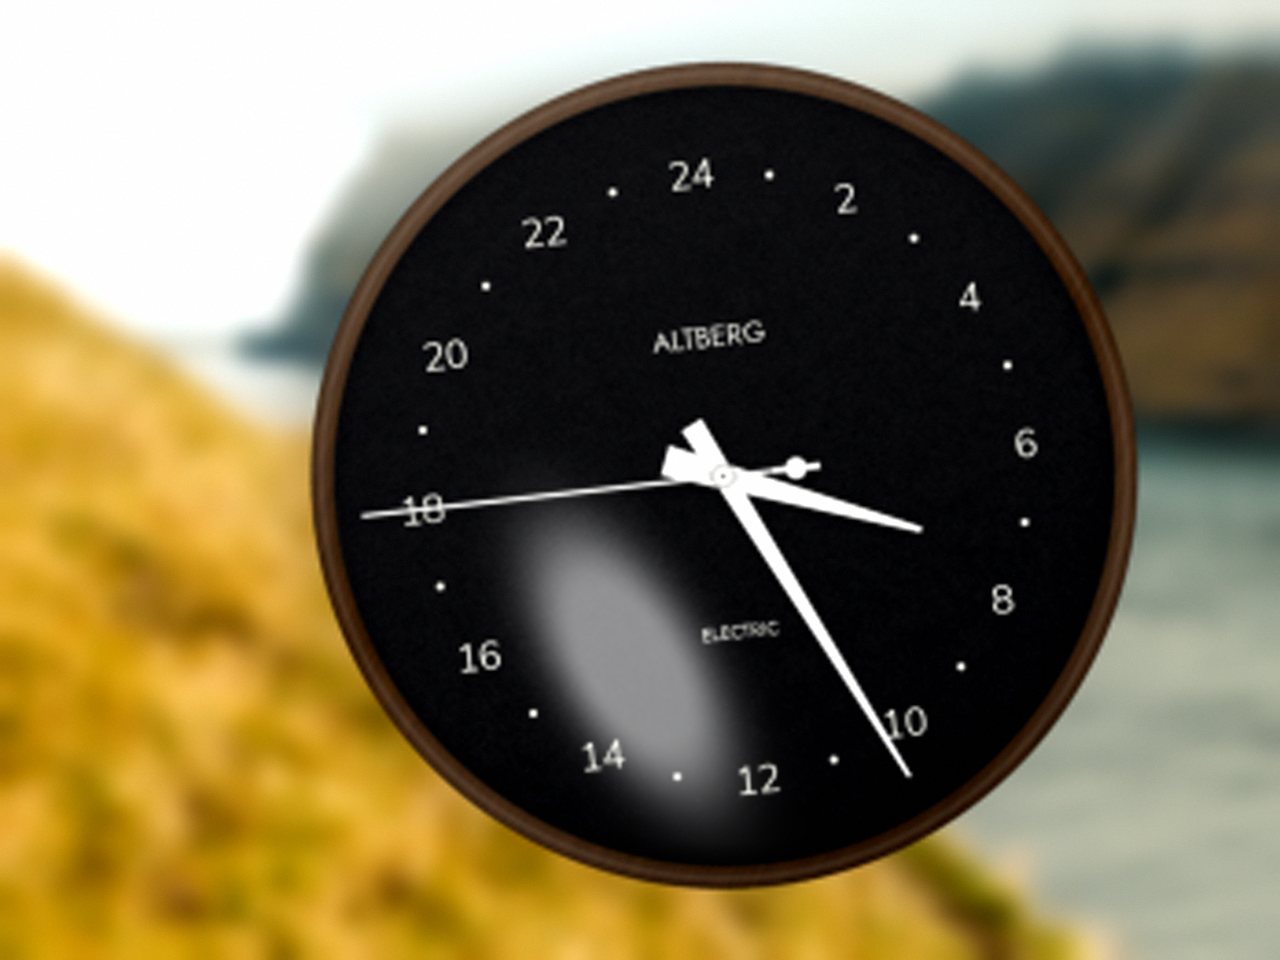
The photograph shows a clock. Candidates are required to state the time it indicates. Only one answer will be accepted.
7:25:45
